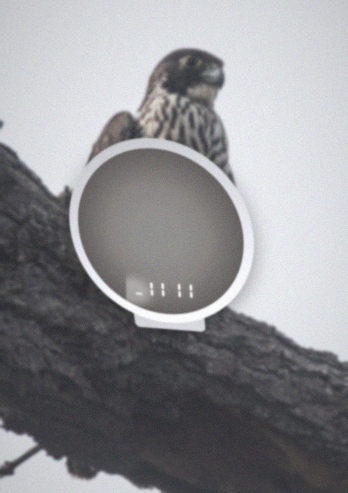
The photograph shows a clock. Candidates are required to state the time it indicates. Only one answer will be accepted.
11:11
